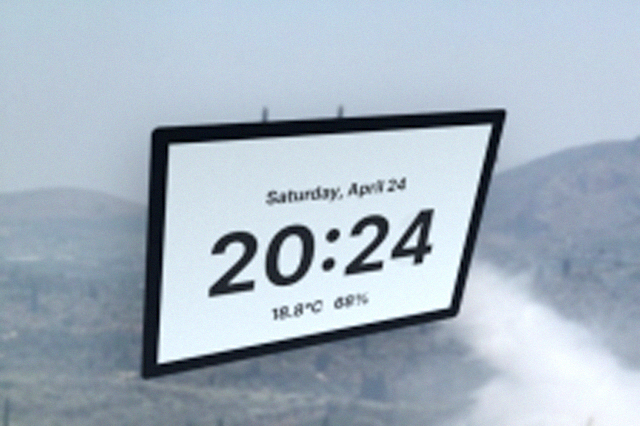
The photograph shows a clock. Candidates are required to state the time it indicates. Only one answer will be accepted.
20:24
